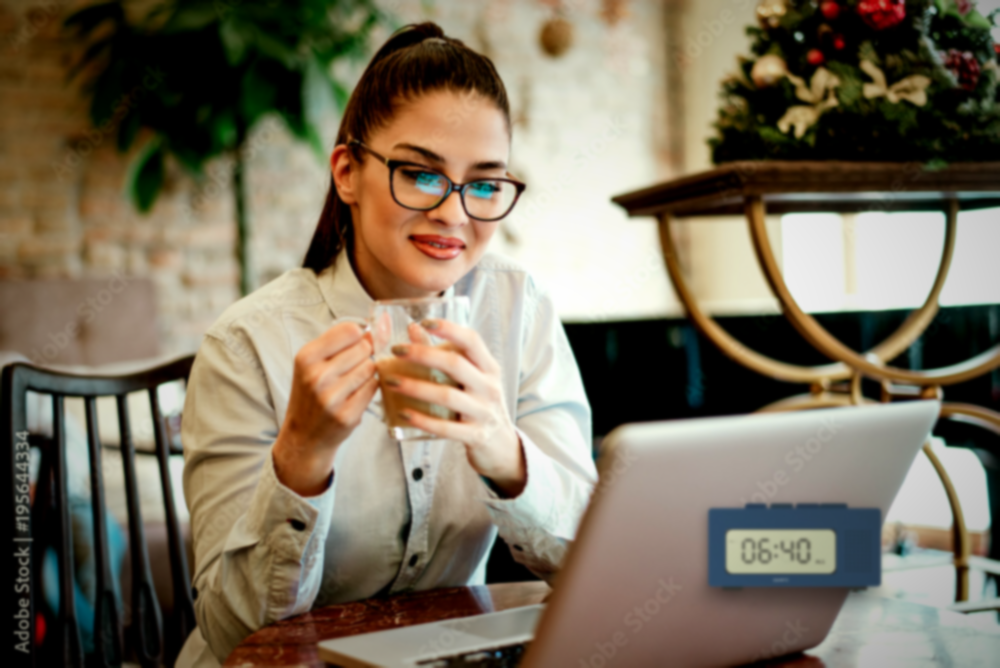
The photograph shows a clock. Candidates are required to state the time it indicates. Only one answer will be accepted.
6:40
